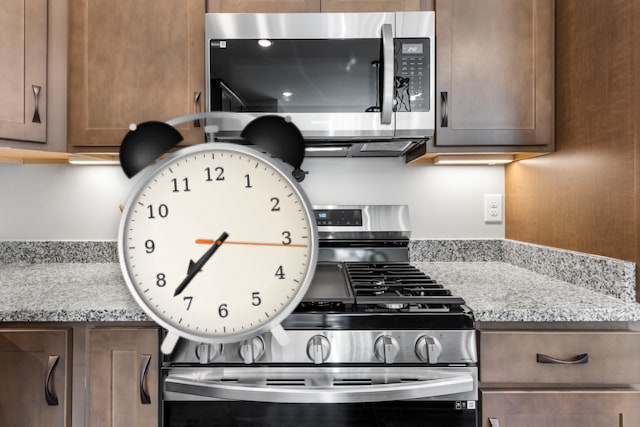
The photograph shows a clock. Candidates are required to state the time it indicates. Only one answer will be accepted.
7:37:16
